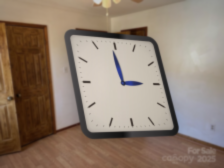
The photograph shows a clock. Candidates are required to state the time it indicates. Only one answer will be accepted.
2:59
